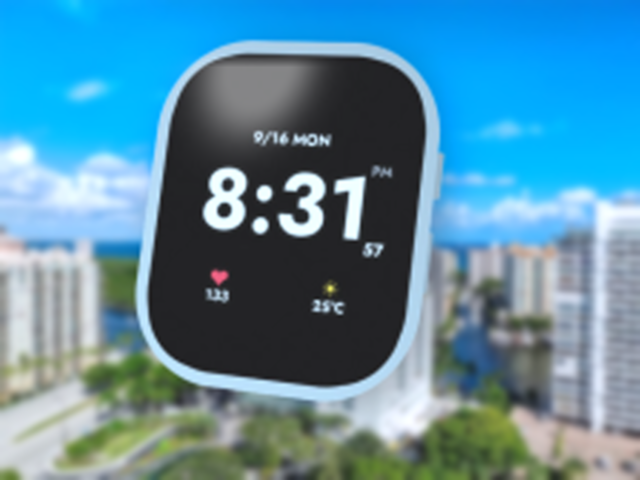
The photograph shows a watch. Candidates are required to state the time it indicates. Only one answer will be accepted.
8:31
